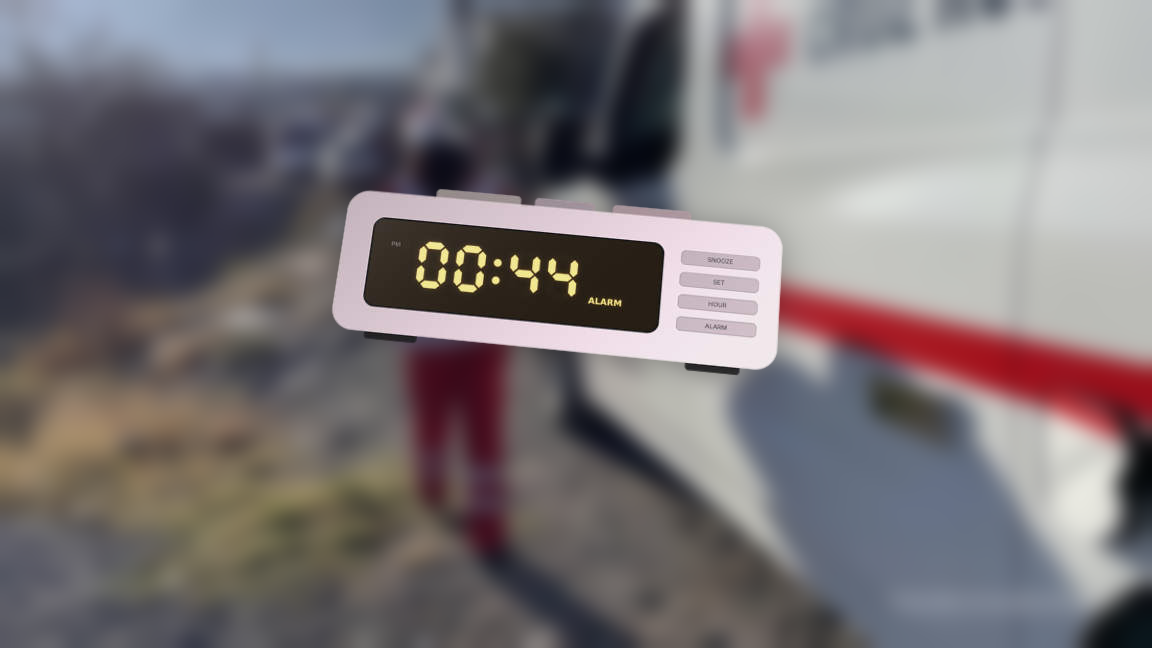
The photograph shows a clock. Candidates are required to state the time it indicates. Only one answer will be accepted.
0:44
